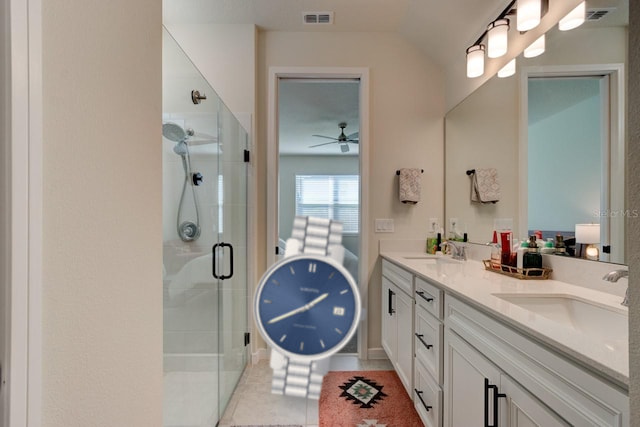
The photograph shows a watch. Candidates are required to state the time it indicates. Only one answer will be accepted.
1:40
